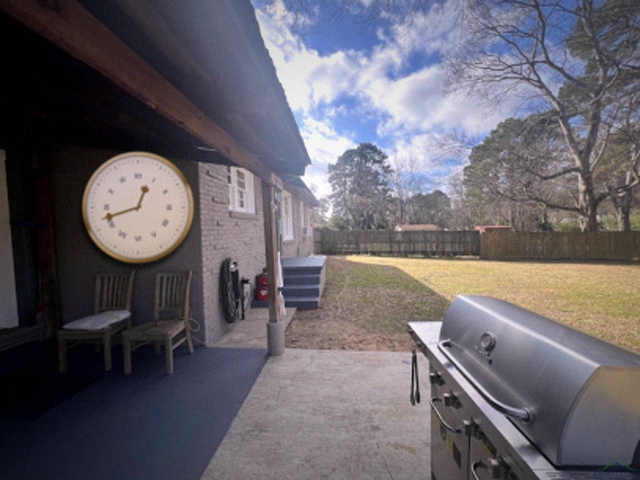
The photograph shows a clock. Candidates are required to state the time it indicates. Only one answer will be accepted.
12:42
